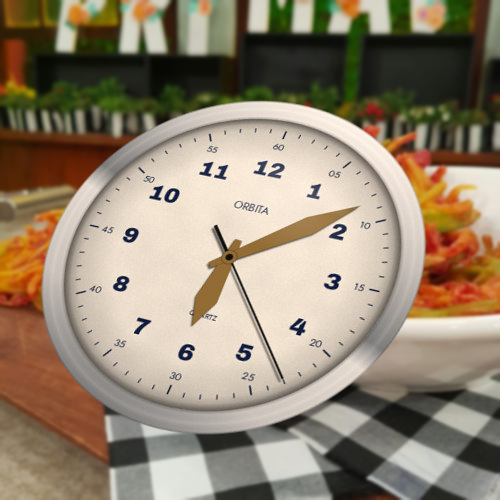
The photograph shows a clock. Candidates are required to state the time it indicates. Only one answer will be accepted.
6:08:23
